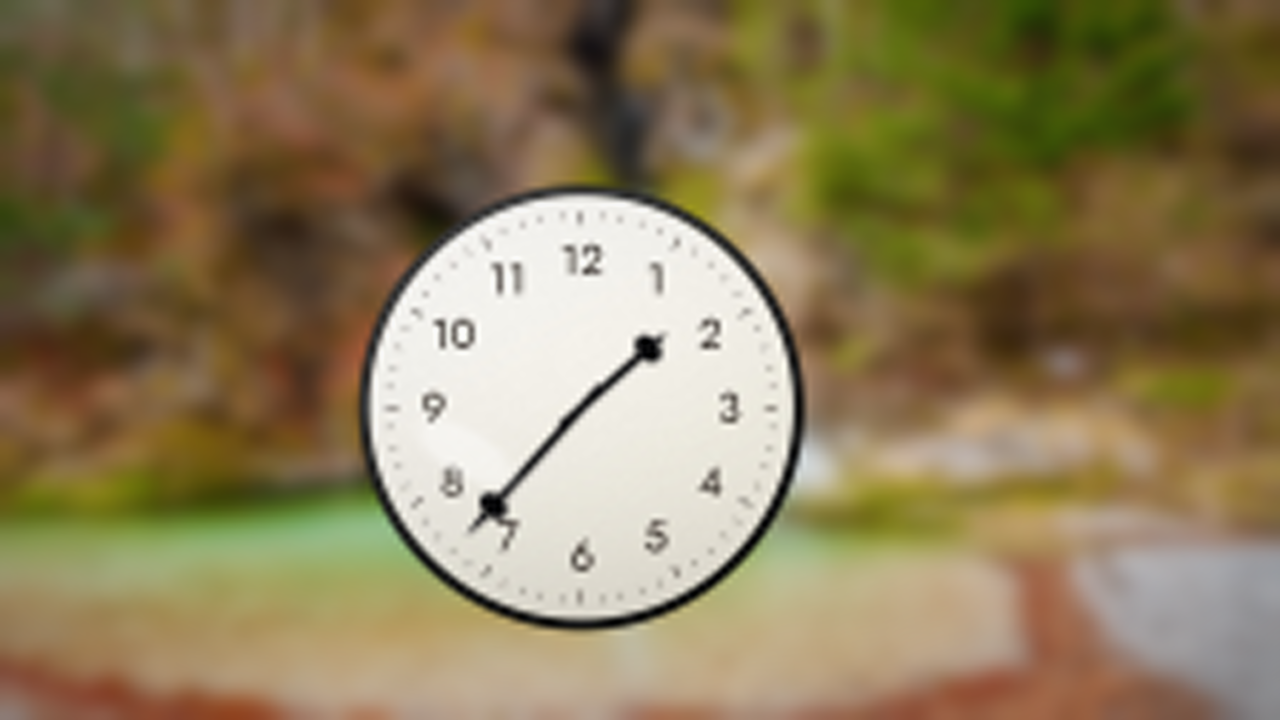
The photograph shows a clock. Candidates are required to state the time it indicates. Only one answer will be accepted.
1:37
